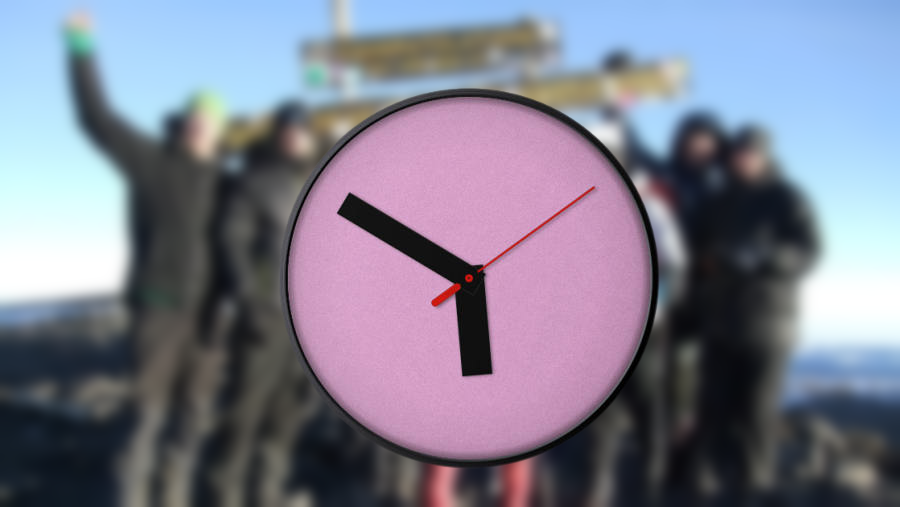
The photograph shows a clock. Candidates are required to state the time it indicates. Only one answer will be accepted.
5:50:09
